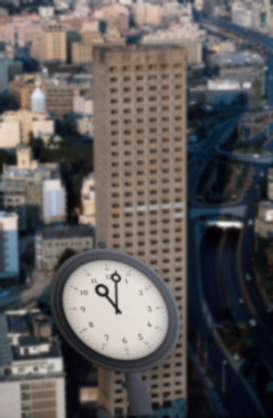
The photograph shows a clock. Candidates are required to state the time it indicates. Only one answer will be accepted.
11:02
